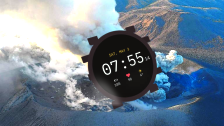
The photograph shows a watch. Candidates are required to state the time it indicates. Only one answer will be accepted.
7:55
